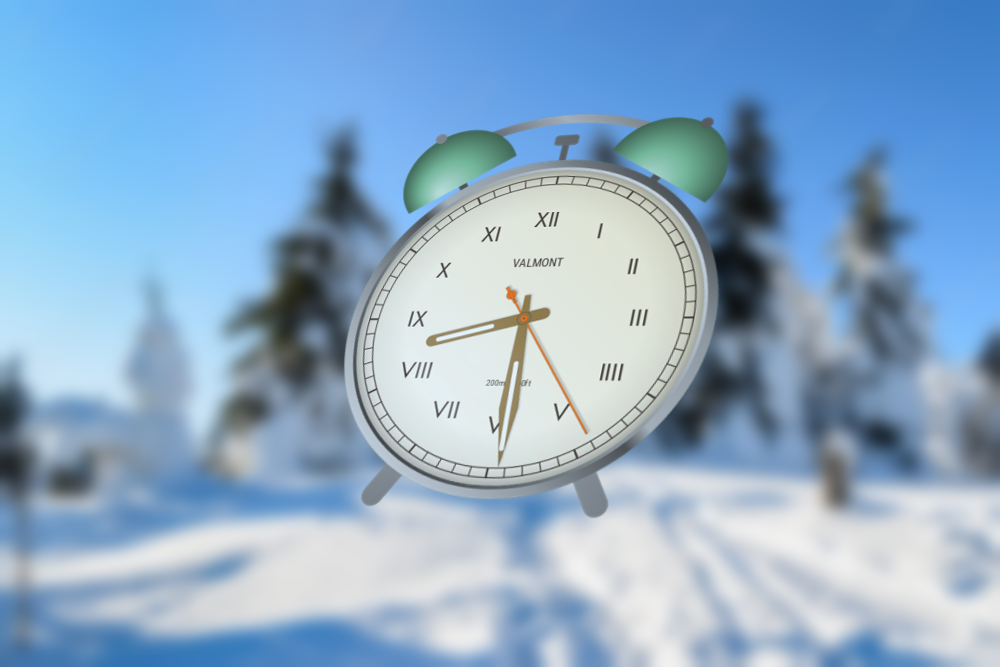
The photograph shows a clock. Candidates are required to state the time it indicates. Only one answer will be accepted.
8:29:24
